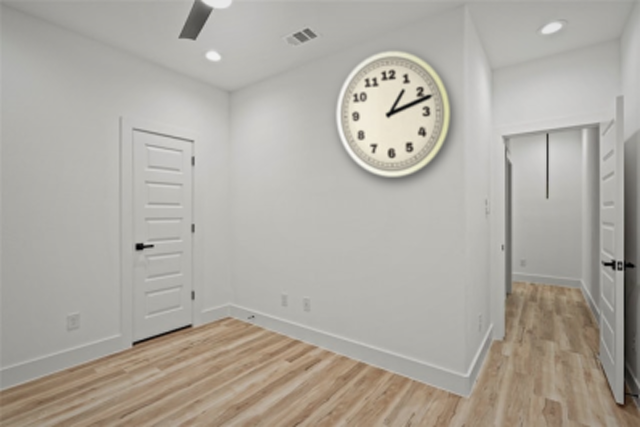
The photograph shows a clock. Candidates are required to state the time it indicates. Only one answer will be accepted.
1:12
